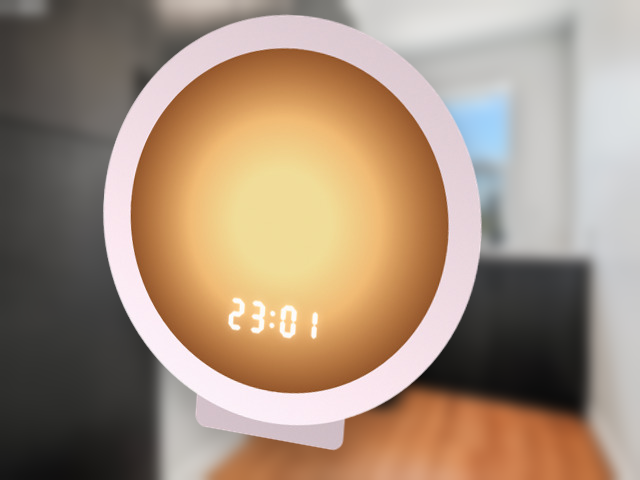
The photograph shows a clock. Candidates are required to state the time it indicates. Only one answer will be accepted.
23:01
